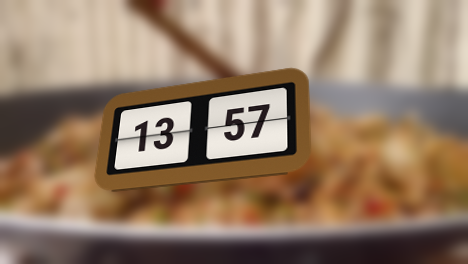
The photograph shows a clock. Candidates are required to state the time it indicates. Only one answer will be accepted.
13:57
